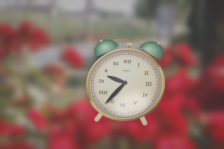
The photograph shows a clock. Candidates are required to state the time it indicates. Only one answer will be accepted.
9:36
